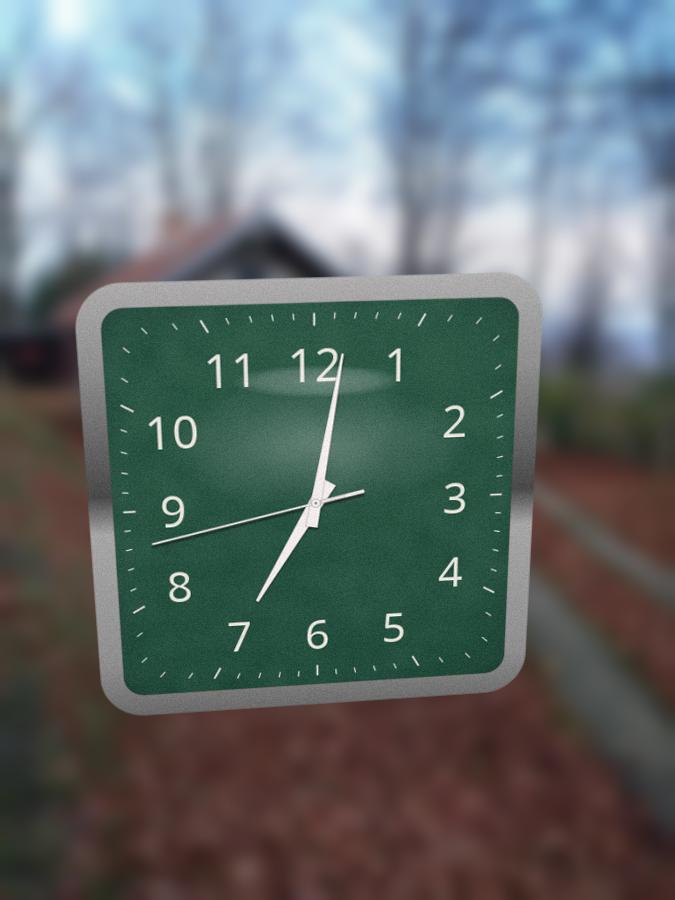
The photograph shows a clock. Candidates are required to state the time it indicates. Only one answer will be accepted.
7:01:43
